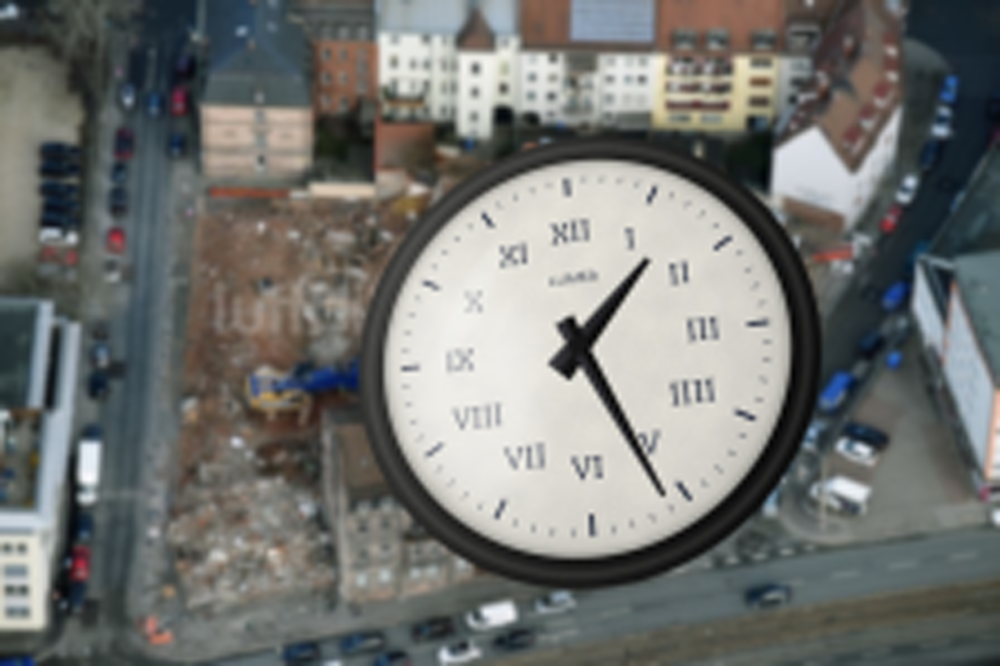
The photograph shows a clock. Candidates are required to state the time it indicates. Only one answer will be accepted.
1:26
